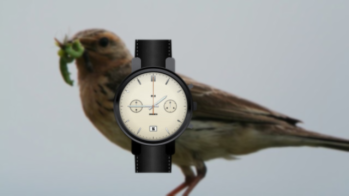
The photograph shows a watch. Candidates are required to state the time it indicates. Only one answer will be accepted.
1:45
